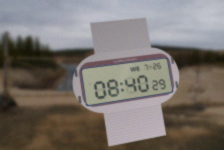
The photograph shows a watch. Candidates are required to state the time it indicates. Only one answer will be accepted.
8:40:29
